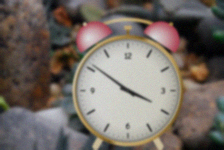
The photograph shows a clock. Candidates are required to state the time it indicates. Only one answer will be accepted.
3:51
